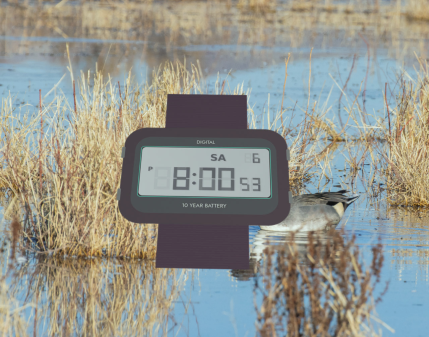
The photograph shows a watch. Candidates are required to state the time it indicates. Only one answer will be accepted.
8:00:53
